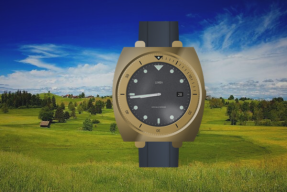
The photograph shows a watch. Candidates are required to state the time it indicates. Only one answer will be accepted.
8:44
